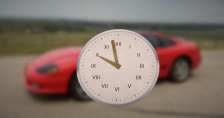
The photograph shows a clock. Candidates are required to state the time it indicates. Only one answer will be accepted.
9:58
